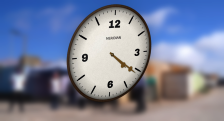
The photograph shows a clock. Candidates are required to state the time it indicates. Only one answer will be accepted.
4:21
